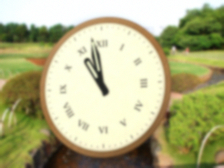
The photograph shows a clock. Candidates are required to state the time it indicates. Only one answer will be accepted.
10:58
